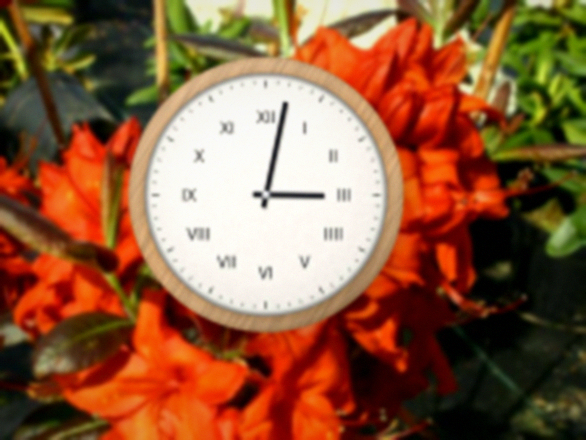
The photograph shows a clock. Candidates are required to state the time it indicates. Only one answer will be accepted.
3:02
